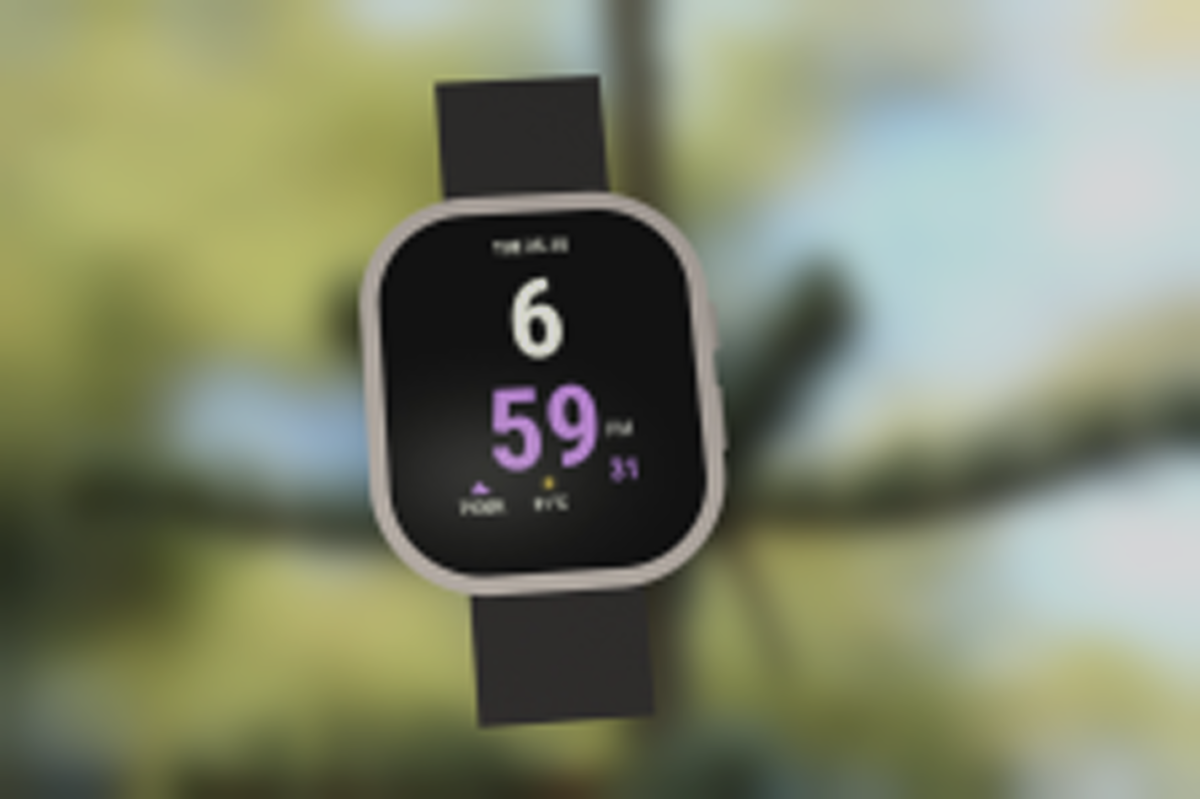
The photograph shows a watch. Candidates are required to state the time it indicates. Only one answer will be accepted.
6:59
